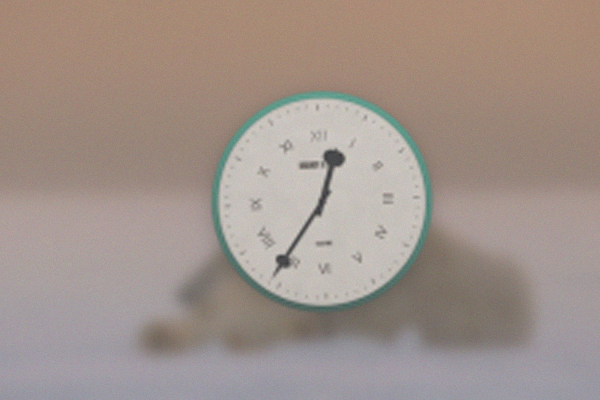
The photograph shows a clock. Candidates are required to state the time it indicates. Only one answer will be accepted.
12:36
